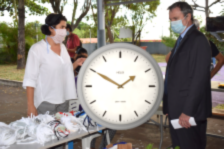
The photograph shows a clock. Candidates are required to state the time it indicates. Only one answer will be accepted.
1:50
